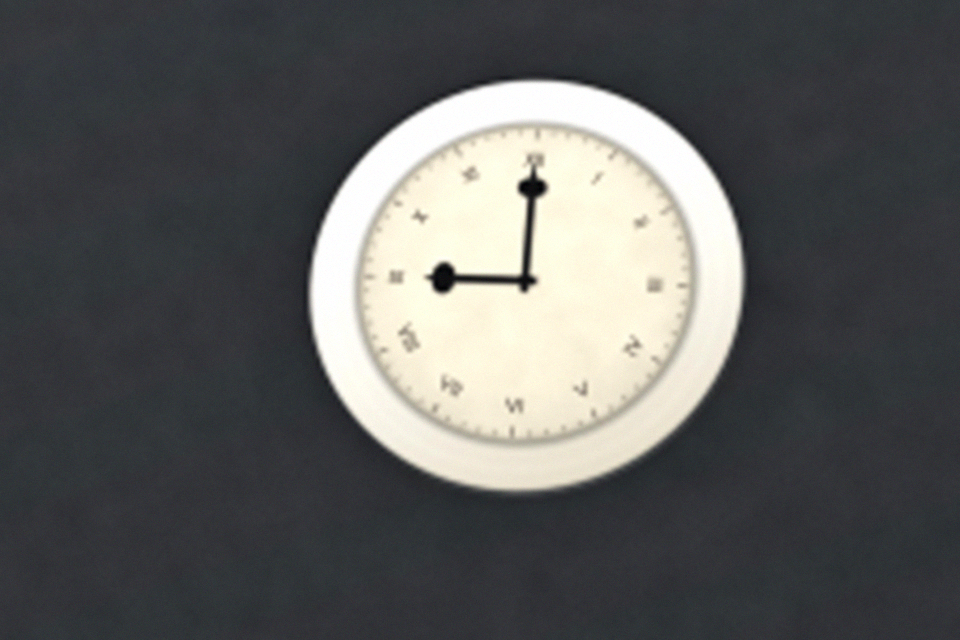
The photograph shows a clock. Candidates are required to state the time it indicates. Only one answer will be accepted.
9:00
